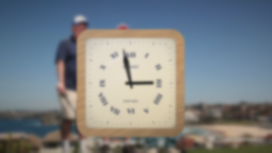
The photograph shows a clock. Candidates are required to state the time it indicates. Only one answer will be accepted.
2:58
